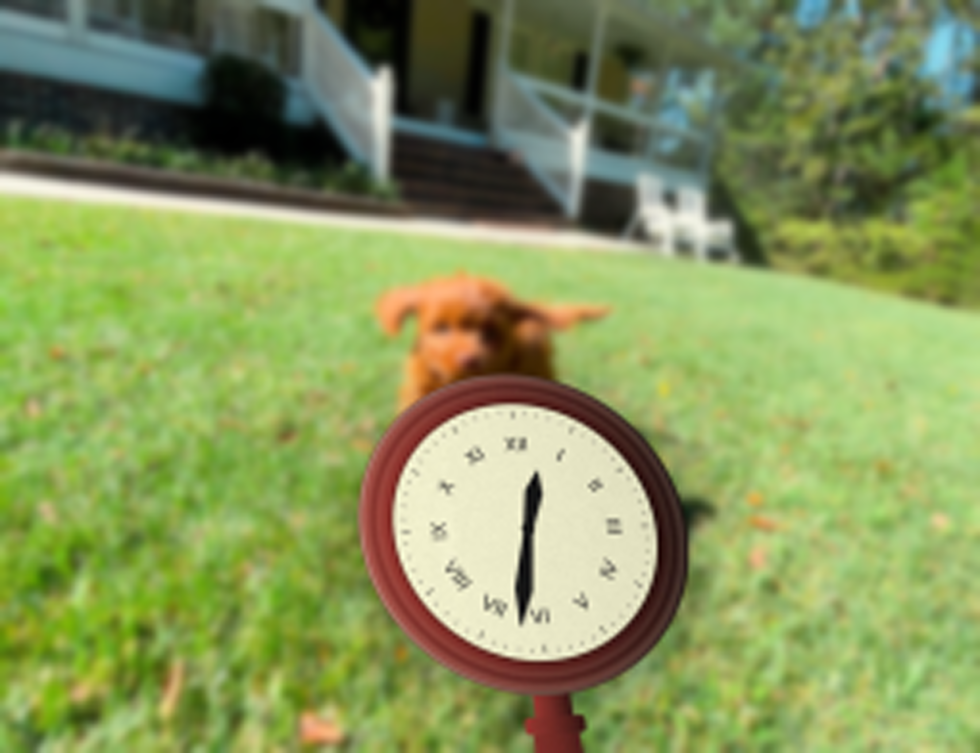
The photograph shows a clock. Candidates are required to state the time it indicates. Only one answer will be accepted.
12:32
